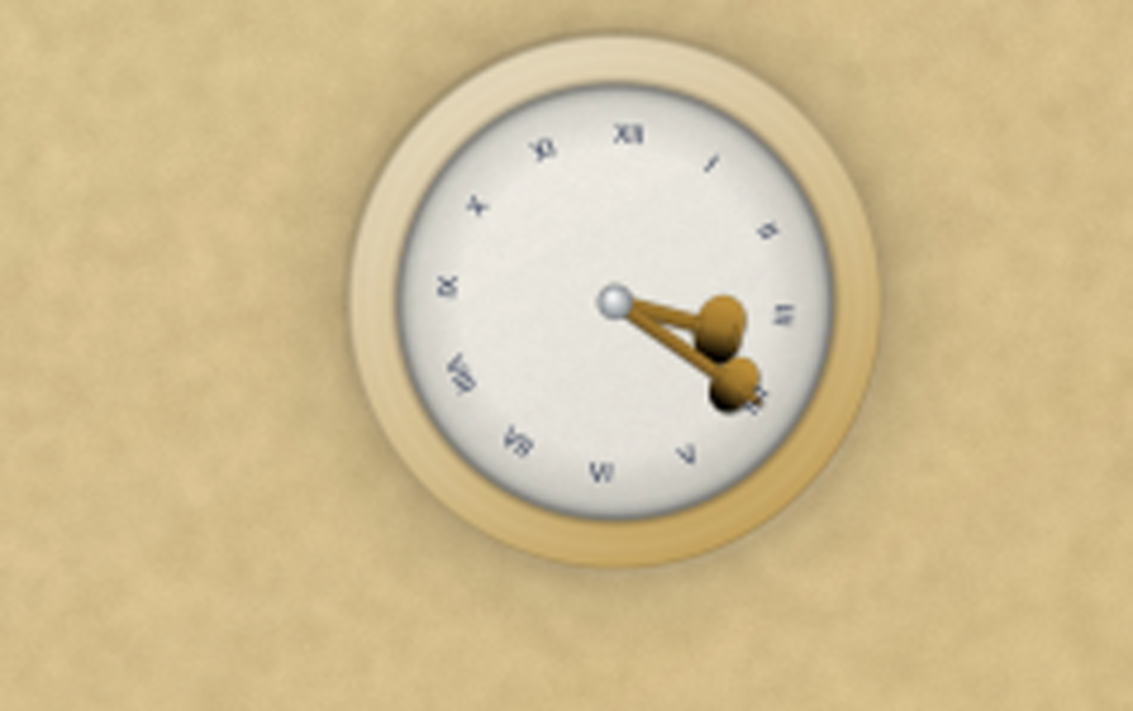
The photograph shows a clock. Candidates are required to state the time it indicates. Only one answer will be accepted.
3:20
